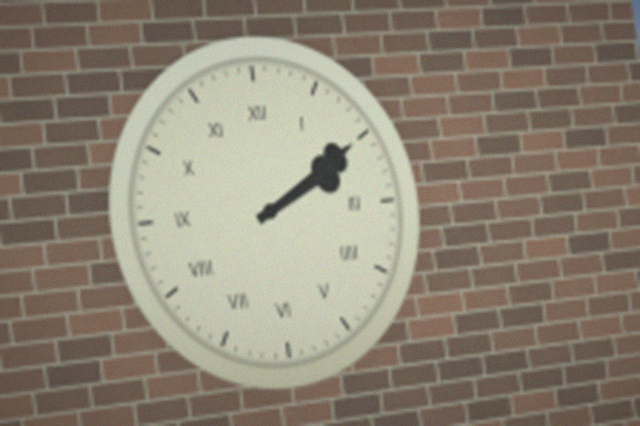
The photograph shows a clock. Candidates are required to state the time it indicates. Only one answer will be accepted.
2:10
